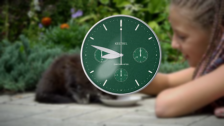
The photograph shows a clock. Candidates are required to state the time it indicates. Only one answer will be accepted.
8:48
